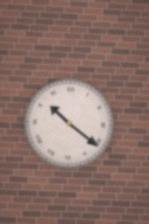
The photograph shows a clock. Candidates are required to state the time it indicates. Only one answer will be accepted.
10:21
